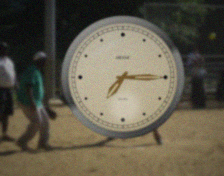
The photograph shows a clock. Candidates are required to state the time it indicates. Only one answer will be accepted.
7:15
